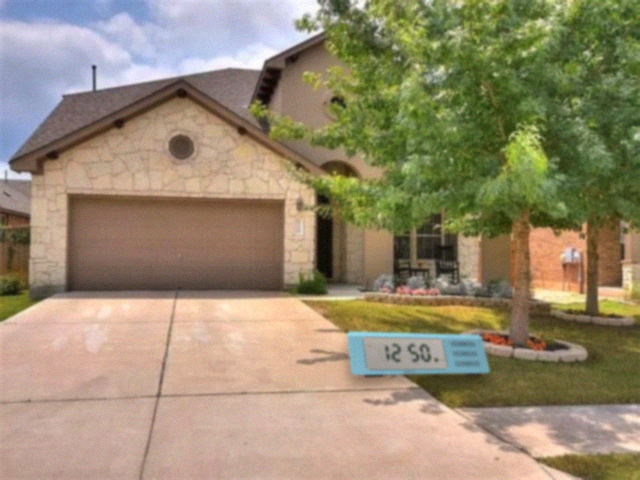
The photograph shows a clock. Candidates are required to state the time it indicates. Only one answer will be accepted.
12:50
